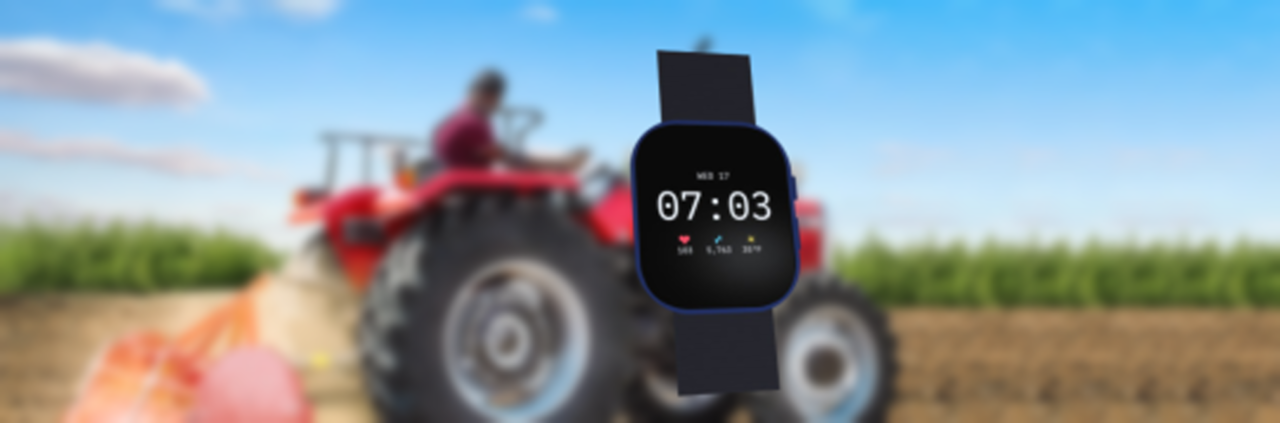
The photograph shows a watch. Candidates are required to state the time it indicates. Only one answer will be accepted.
7:03
